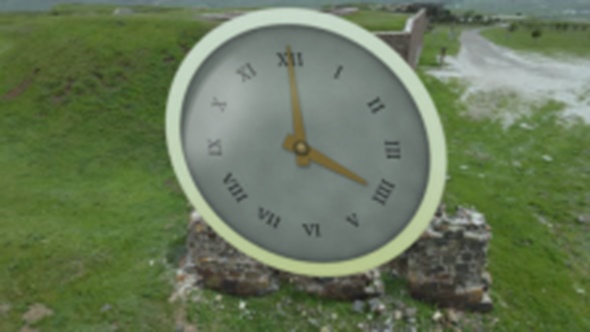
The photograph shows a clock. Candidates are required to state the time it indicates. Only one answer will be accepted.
4:00
